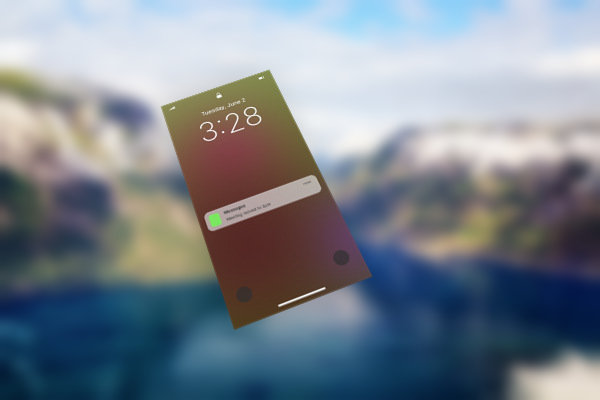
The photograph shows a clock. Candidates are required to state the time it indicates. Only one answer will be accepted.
3:28
